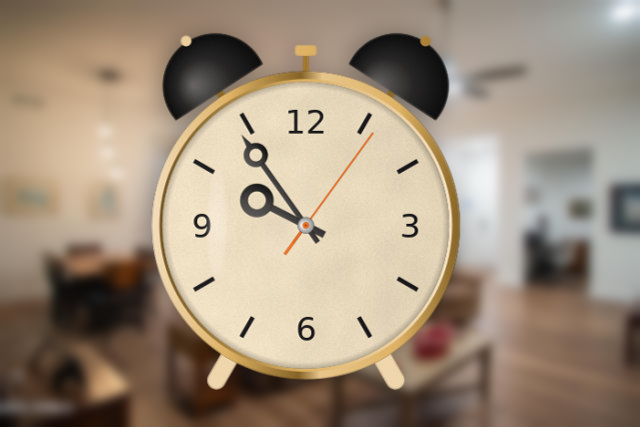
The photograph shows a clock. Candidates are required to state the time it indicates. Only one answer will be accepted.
9:54:06
